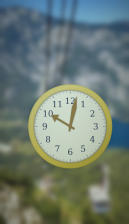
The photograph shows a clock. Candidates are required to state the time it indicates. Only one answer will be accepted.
10:02
